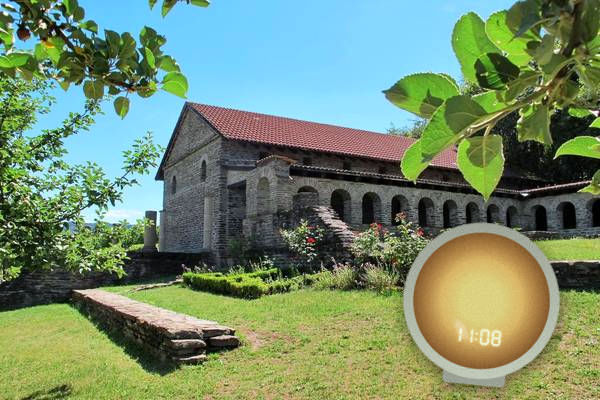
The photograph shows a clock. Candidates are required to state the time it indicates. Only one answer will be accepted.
11:08
